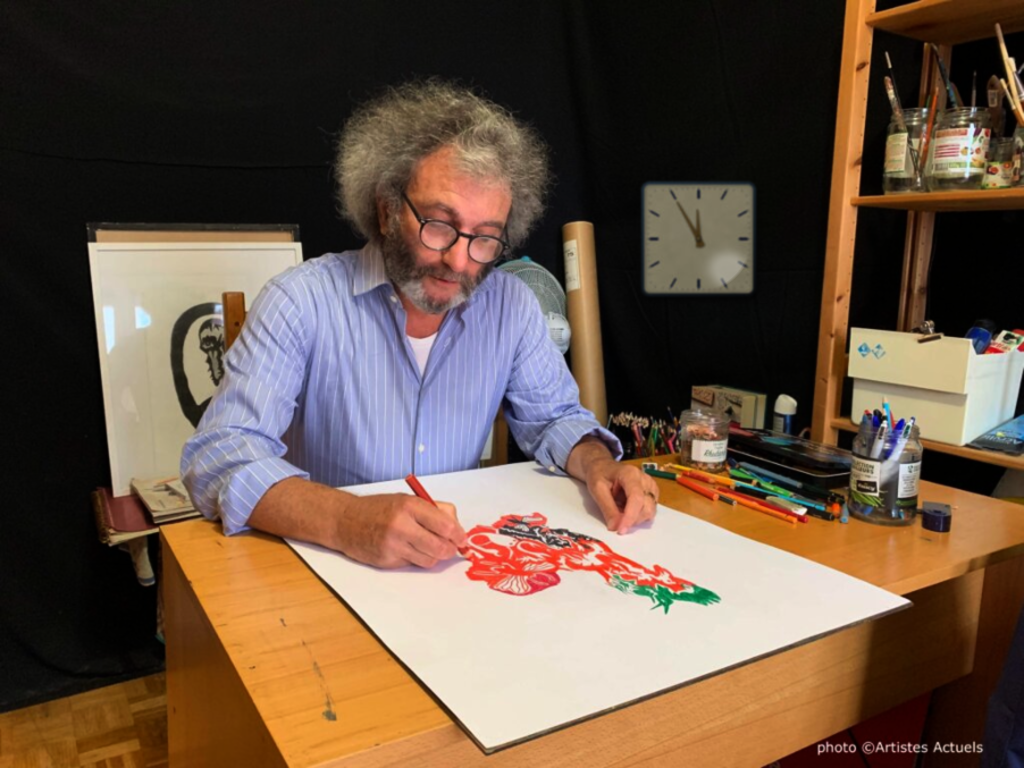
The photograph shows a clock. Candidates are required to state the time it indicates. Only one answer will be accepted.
11:55
